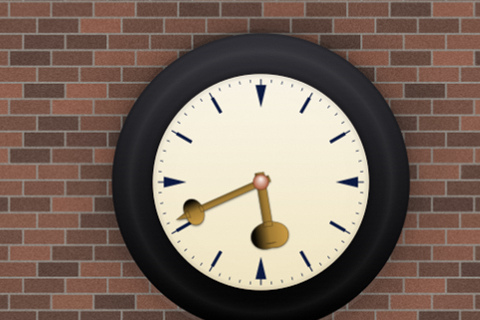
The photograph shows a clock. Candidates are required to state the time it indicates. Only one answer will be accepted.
5:41
